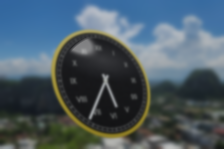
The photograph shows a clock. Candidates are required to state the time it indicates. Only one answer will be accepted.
5:36
